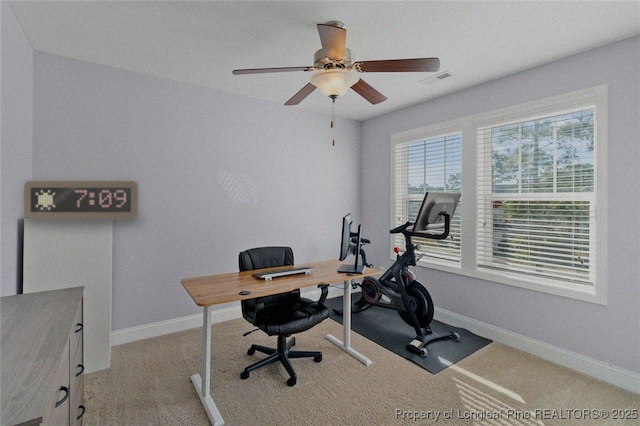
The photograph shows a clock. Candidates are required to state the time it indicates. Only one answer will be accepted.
7:09
